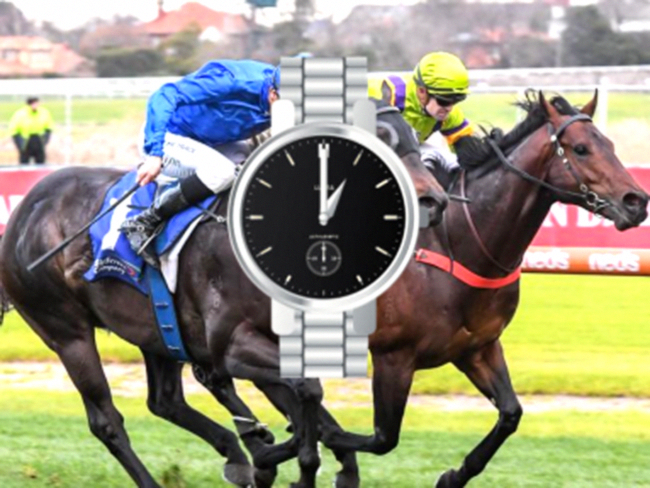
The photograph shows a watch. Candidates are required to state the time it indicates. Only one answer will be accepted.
1:00
